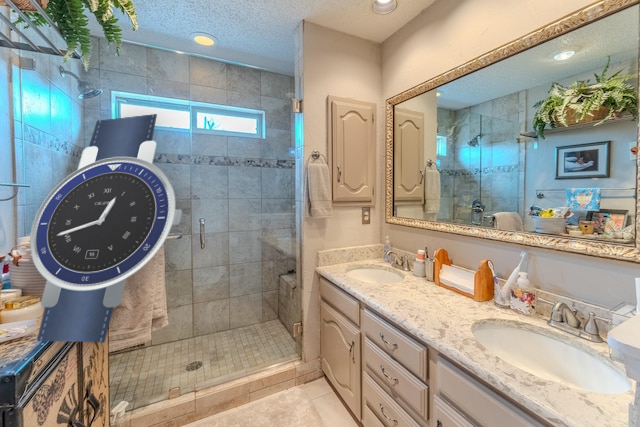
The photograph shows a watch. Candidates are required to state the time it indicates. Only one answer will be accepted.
12:42
